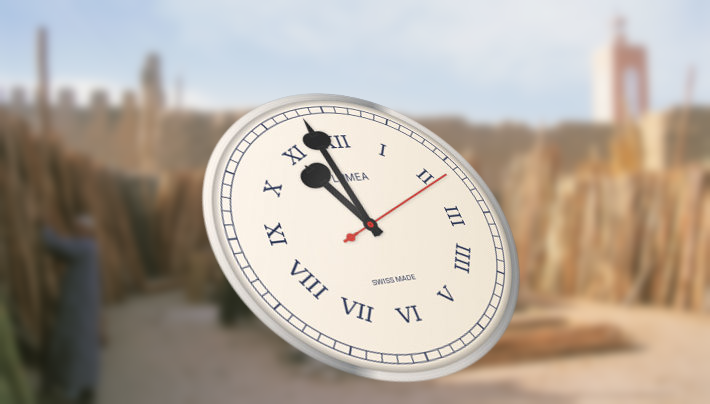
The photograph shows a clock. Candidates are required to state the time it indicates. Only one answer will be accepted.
10:58:11
